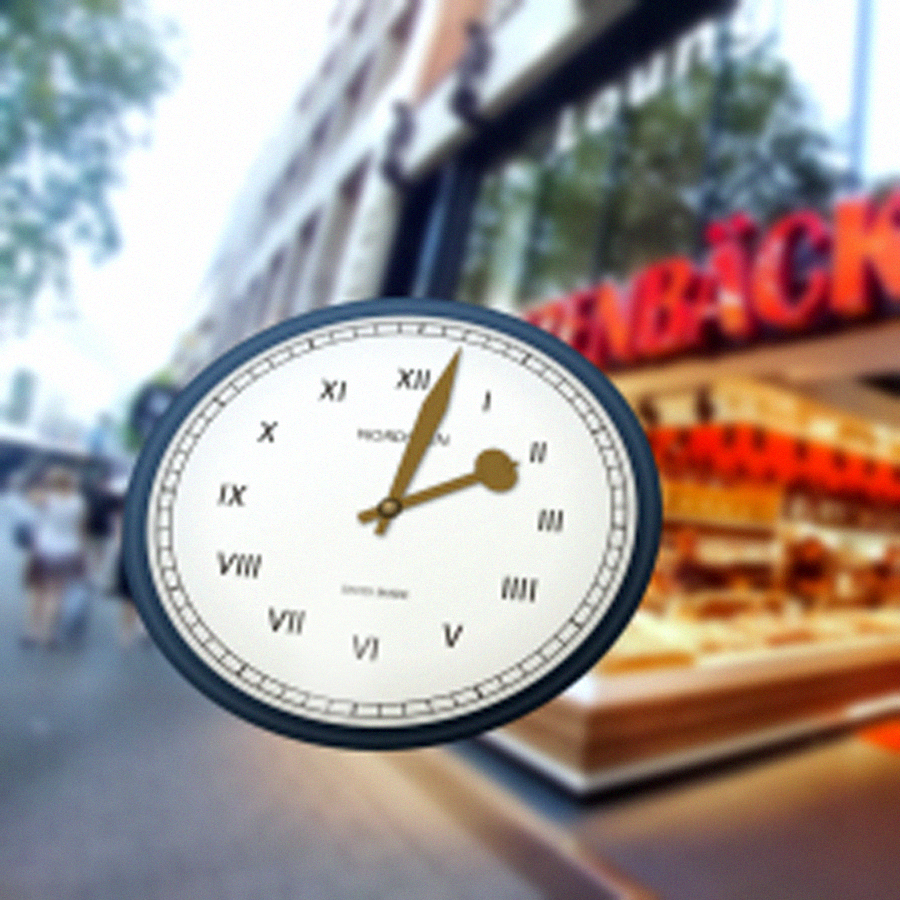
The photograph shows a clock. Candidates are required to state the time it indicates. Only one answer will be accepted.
2:02
